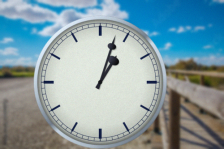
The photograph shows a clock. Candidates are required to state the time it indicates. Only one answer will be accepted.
1:03
